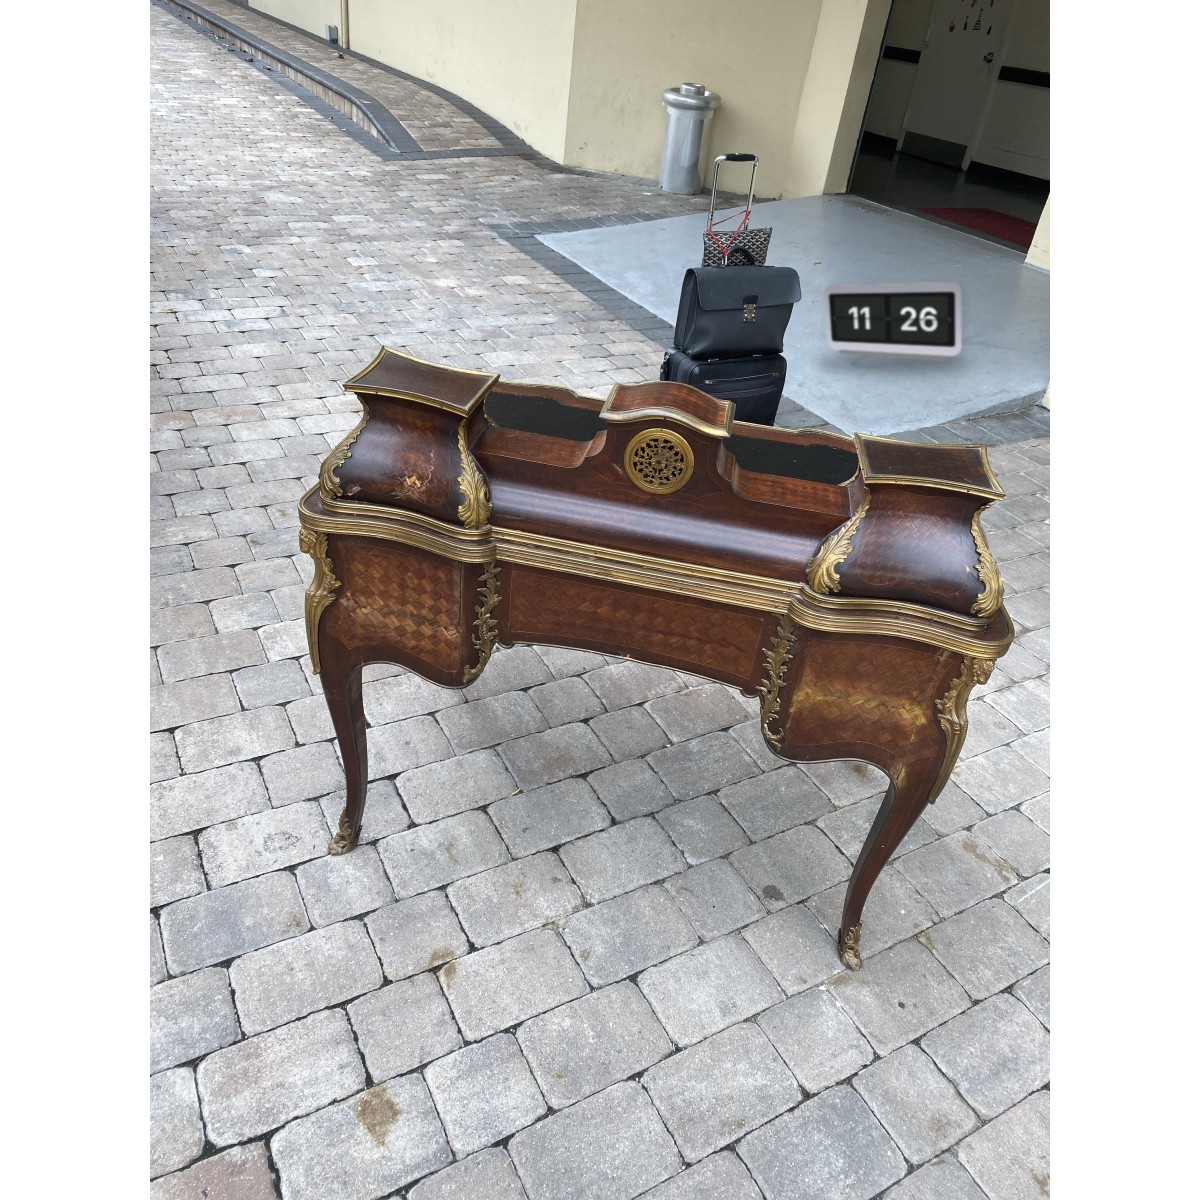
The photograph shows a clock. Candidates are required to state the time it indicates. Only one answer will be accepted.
11:26
